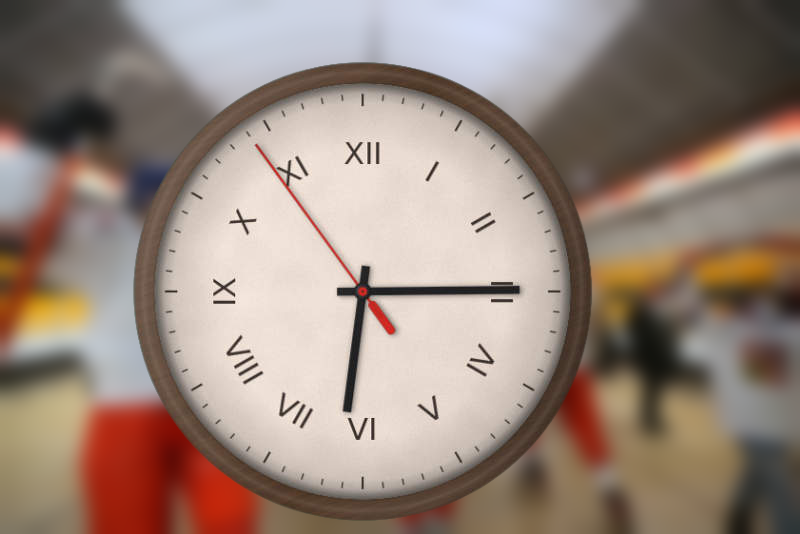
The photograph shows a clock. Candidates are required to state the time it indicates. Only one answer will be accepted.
6:14:54
